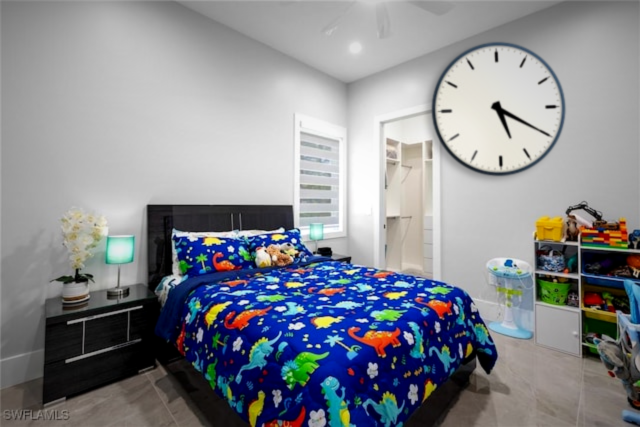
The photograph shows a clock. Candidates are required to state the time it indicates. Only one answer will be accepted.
5:20
